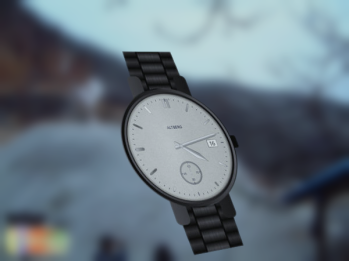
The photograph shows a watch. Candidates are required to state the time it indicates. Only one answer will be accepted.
4:13
